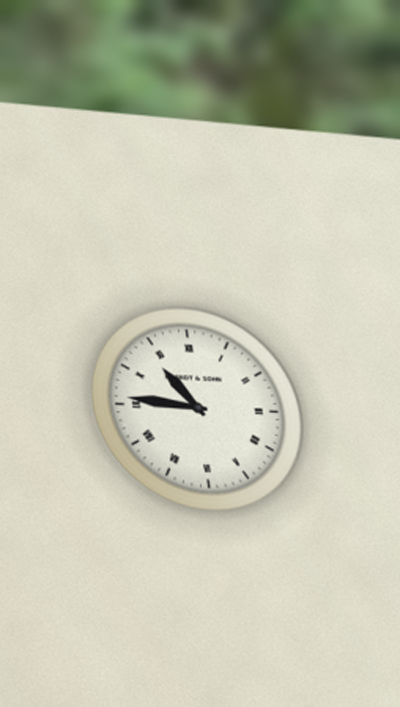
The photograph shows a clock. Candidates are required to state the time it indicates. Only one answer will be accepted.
10:46
